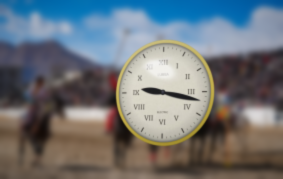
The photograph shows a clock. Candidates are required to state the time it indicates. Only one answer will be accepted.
9:17
